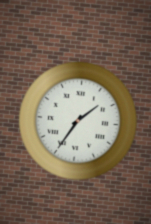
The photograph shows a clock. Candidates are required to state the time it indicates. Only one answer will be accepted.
1:35
